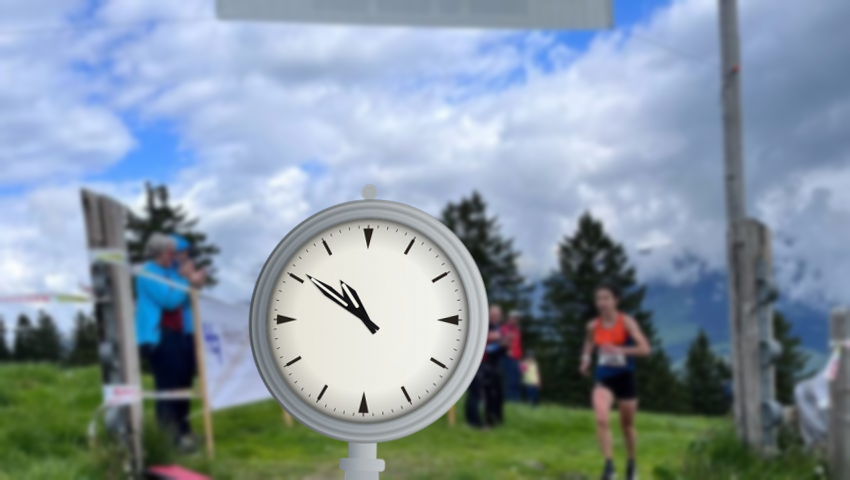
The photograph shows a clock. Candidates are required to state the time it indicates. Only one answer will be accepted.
10:51
